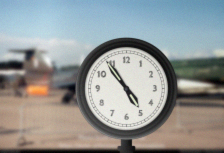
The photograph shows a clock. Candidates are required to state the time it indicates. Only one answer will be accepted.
4:54
